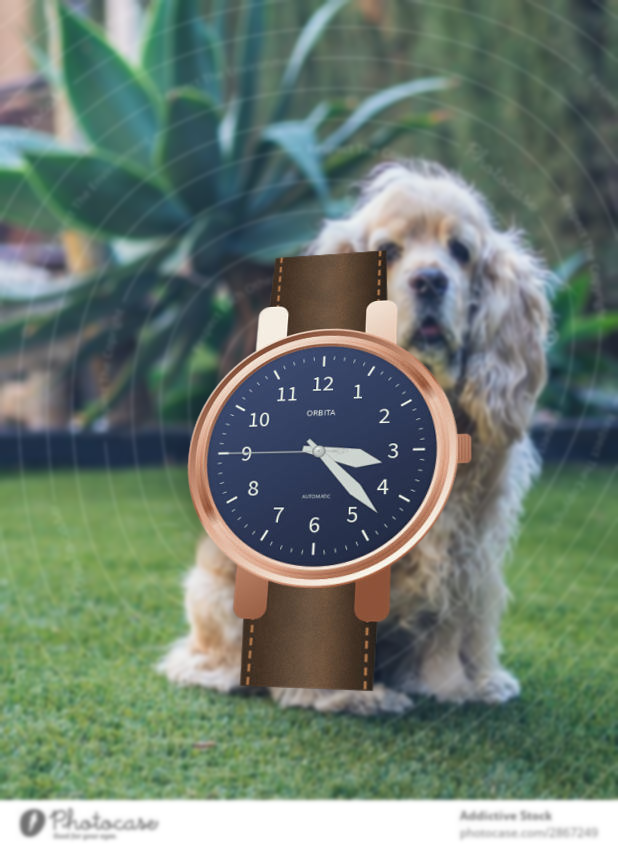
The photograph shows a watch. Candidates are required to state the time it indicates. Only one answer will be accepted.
3:22:45
